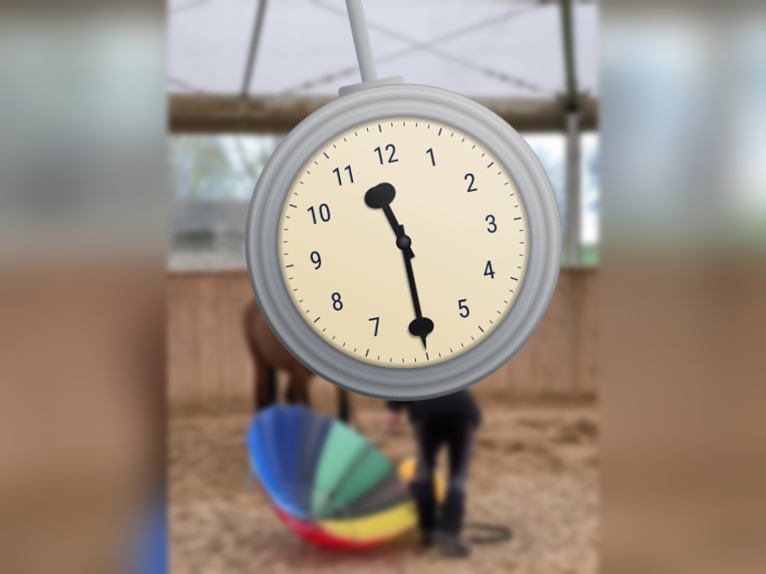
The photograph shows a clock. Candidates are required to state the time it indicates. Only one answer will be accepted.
11:30
